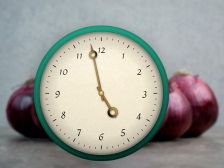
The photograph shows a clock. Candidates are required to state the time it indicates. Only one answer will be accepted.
4:58
